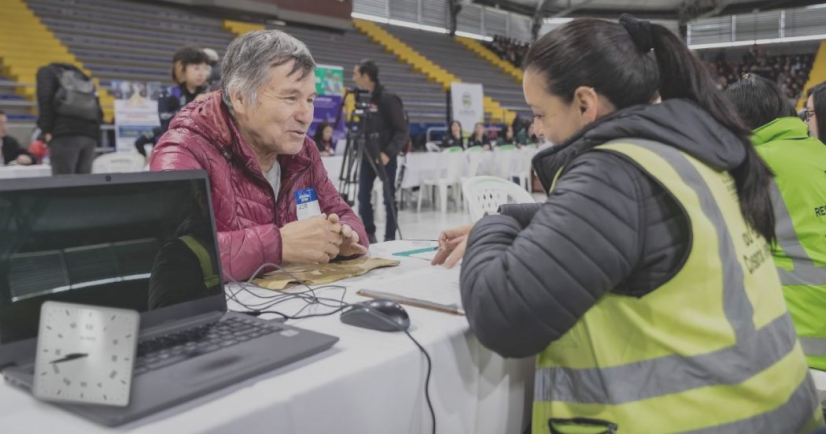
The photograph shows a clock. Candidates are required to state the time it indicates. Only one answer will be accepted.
8:42
